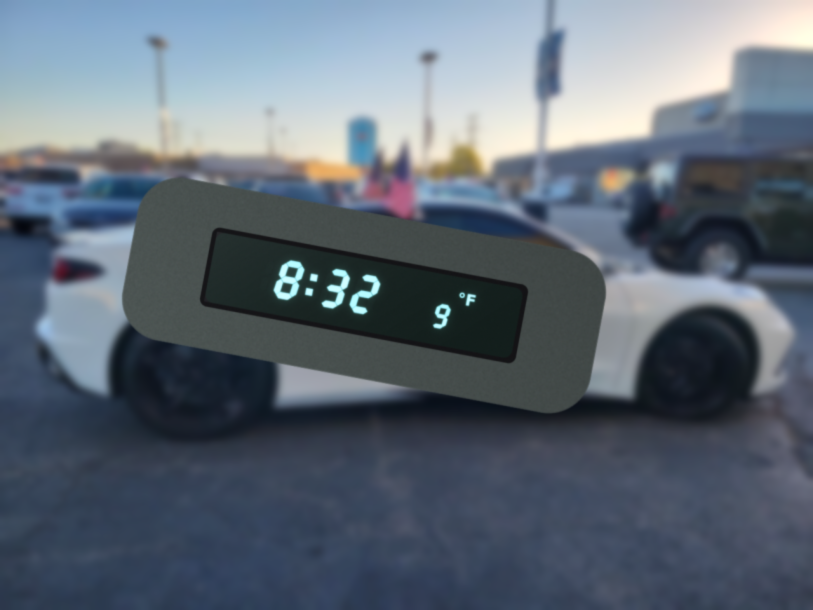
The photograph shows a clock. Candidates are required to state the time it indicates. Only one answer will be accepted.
8:32
